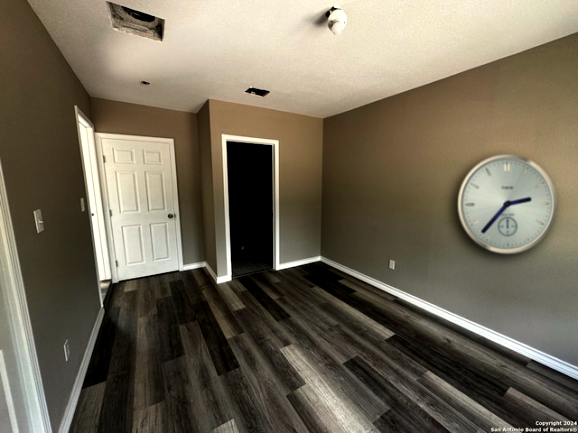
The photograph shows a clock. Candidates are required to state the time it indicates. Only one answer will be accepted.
2:37
